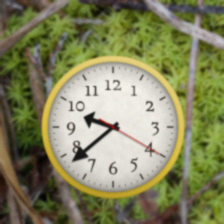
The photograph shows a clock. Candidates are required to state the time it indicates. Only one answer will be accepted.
9:38:20
